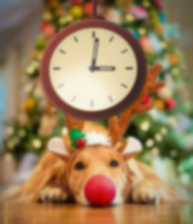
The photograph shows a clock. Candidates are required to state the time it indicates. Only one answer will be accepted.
3:01
